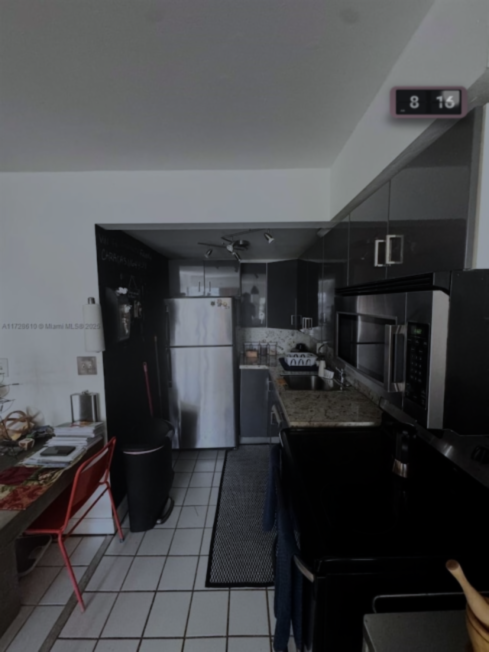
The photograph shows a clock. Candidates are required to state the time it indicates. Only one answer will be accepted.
8:16
